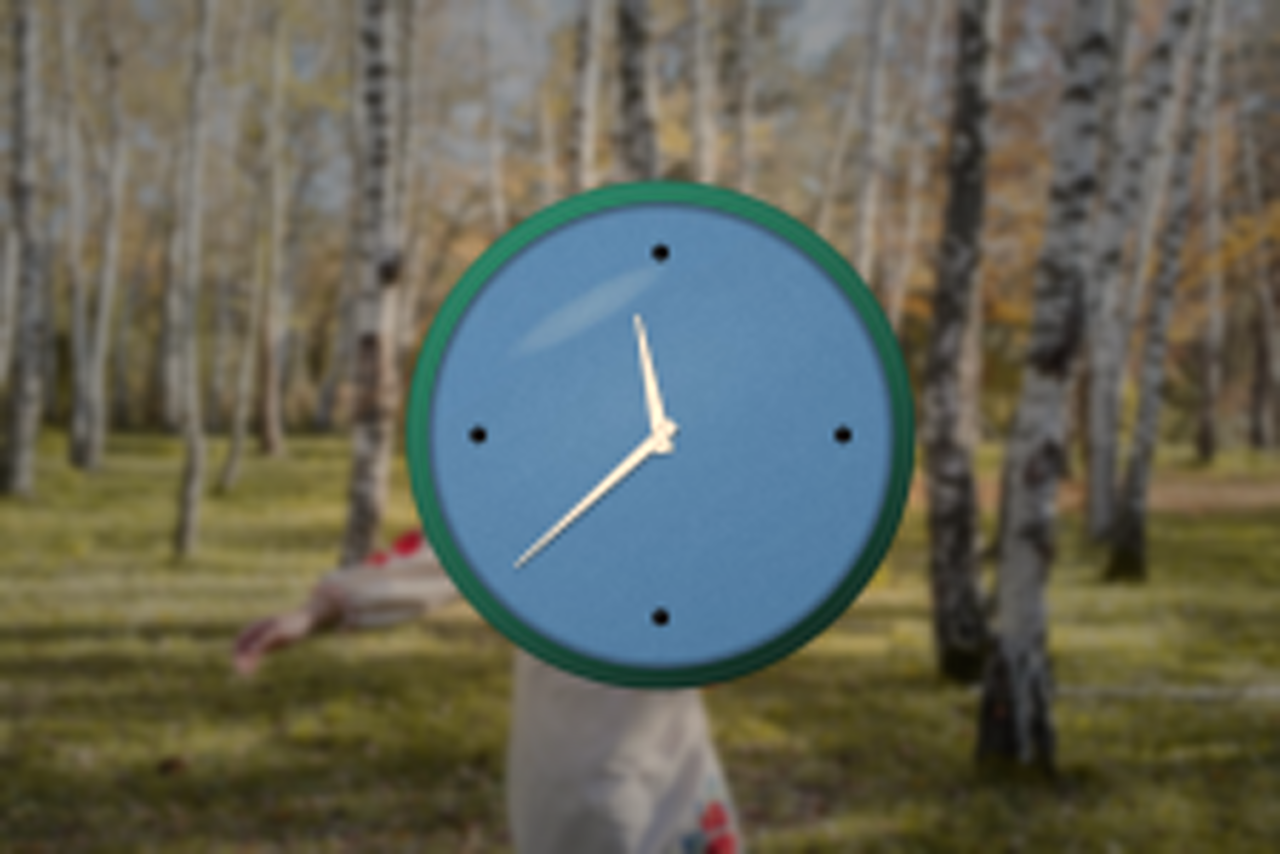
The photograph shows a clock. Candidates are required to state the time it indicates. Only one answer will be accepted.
11:38
